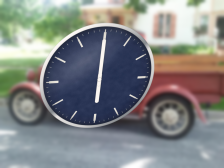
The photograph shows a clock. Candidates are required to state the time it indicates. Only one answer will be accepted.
6:00
